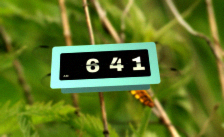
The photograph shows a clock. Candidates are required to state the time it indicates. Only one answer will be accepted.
6:41
